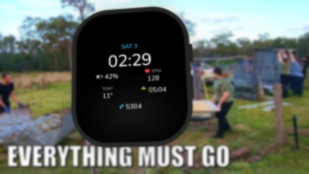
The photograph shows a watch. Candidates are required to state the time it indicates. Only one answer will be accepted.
2:29
